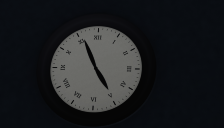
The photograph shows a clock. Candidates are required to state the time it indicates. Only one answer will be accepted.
4:56
